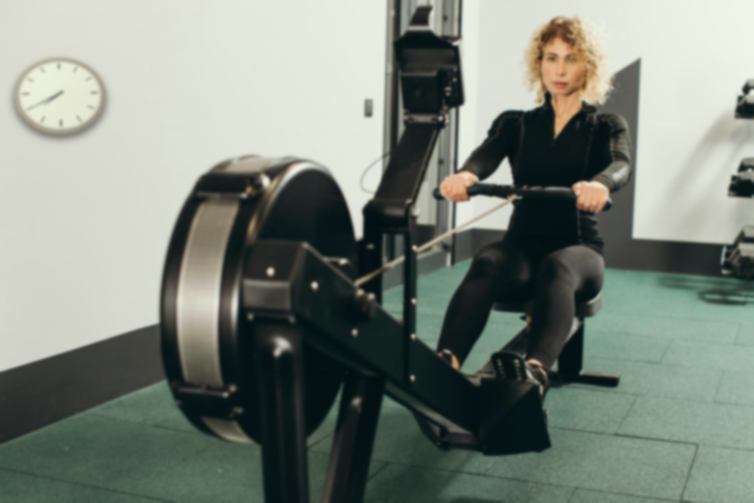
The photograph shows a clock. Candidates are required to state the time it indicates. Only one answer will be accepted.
7:40
